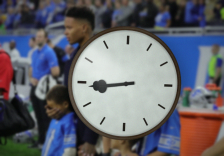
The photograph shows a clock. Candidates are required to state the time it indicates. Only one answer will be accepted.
8:44
